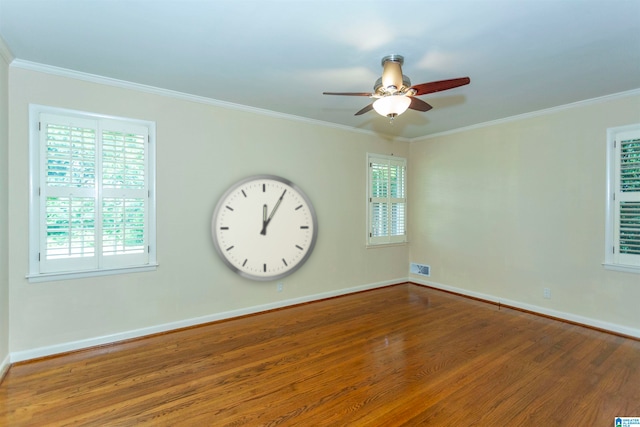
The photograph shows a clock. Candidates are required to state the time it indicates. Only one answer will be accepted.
12:05
